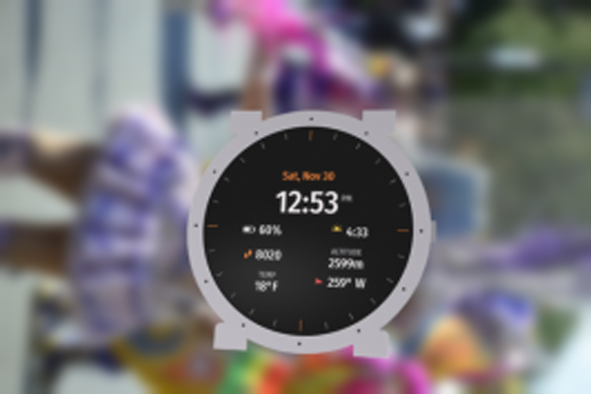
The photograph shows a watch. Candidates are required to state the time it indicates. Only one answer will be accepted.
12:53
